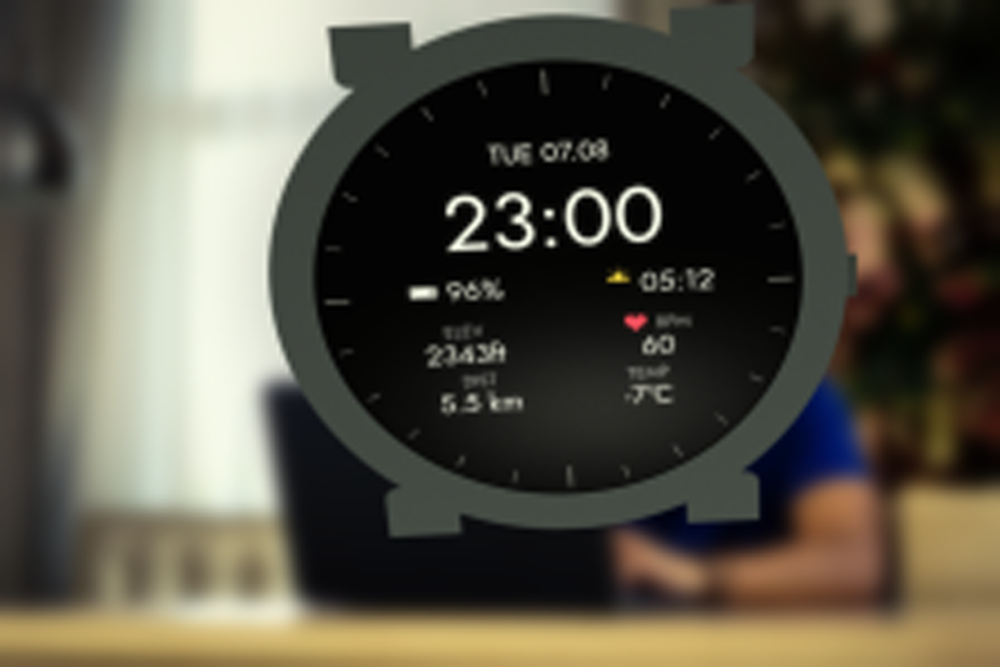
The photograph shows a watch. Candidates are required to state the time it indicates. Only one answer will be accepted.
23:00
